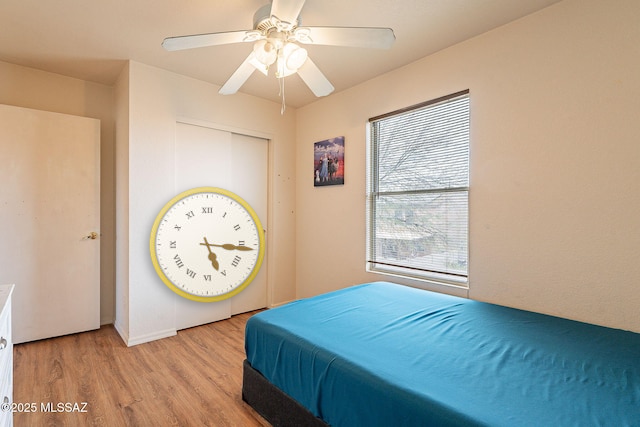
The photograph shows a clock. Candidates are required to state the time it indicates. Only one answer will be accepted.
5:16
